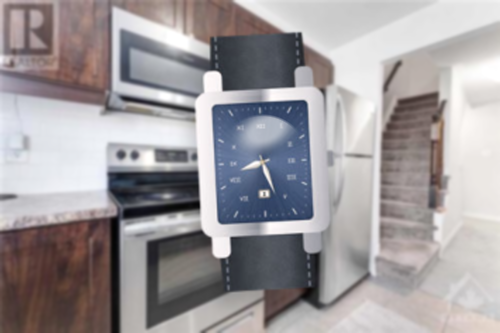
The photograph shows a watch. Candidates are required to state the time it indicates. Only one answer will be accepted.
8:27
